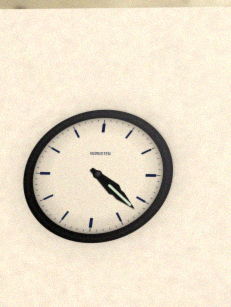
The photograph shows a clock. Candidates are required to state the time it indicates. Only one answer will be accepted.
4:22
